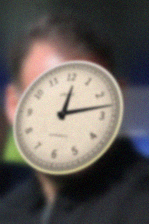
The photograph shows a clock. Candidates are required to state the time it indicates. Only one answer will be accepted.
12:13
